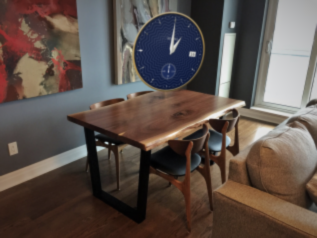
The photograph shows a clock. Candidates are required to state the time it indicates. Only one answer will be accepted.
1:00
